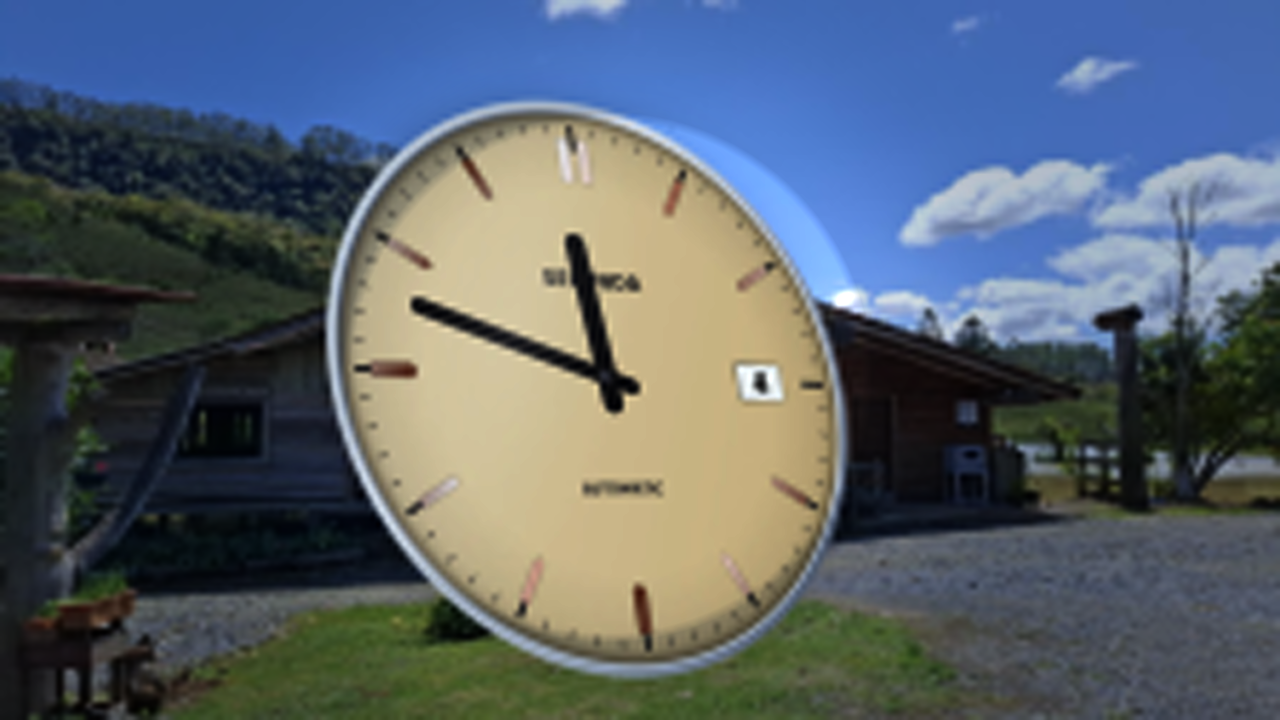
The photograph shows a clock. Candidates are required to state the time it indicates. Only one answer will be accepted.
11:48
